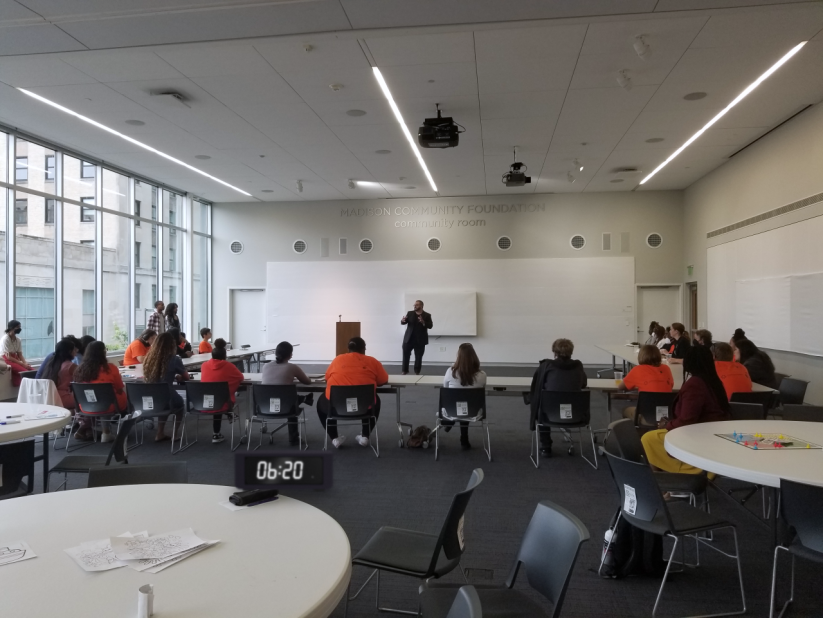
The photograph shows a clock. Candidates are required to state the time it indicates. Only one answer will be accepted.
6:20
